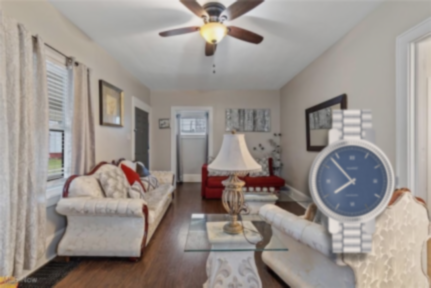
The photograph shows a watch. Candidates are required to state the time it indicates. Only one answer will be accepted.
7:53
